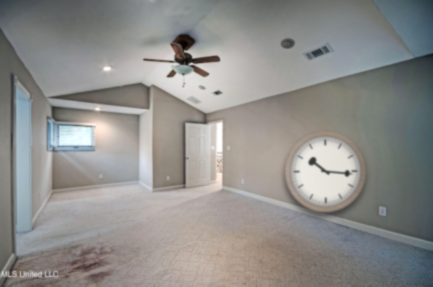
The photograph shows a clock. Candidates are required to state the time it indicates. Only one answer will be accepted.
10:16
